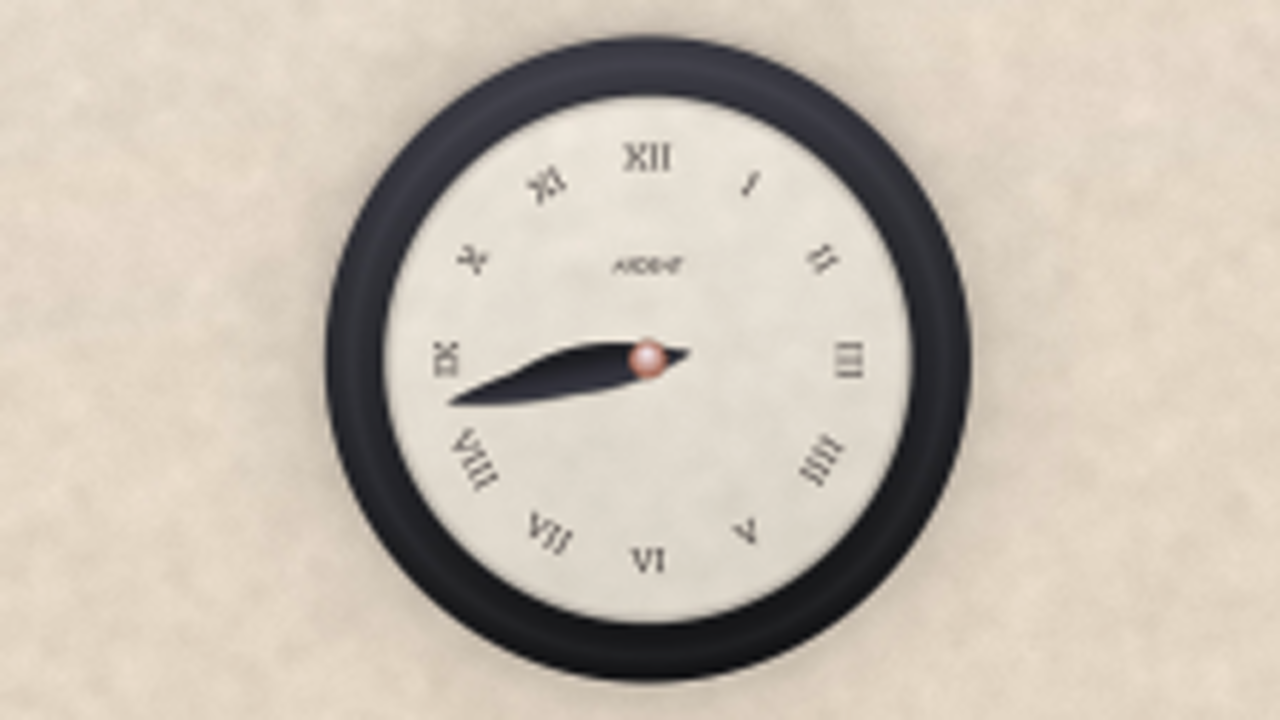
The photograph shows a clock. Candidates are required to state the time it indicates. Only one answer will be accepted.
8:43
